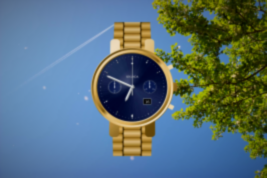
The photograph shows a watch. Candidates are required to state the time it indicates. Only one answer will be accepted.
6:49
